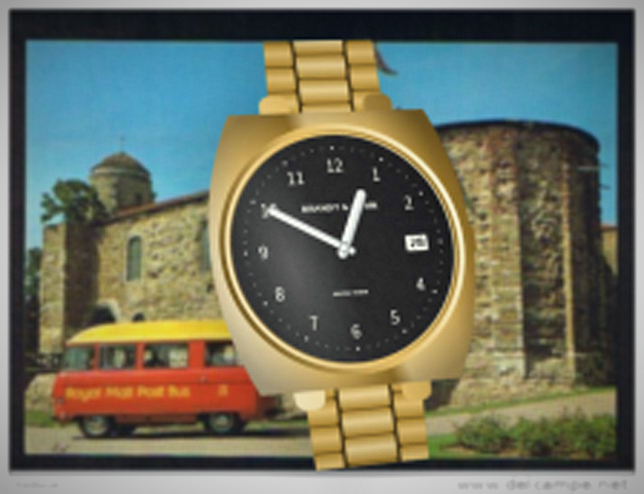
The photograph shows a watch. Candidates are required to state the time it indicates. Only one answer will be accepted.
12:50
